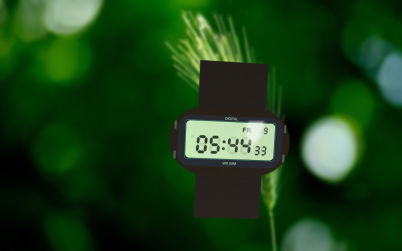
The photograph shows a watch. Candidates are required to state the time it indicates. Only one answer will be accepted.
5:44:33
